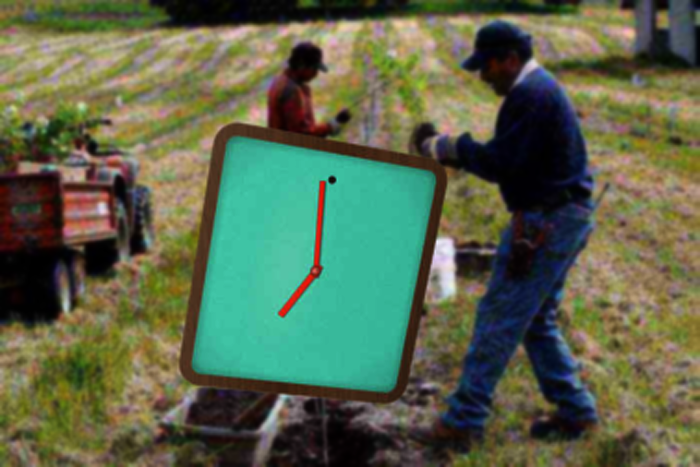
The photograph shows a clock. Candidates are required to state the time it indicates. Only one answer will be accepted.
6:59
